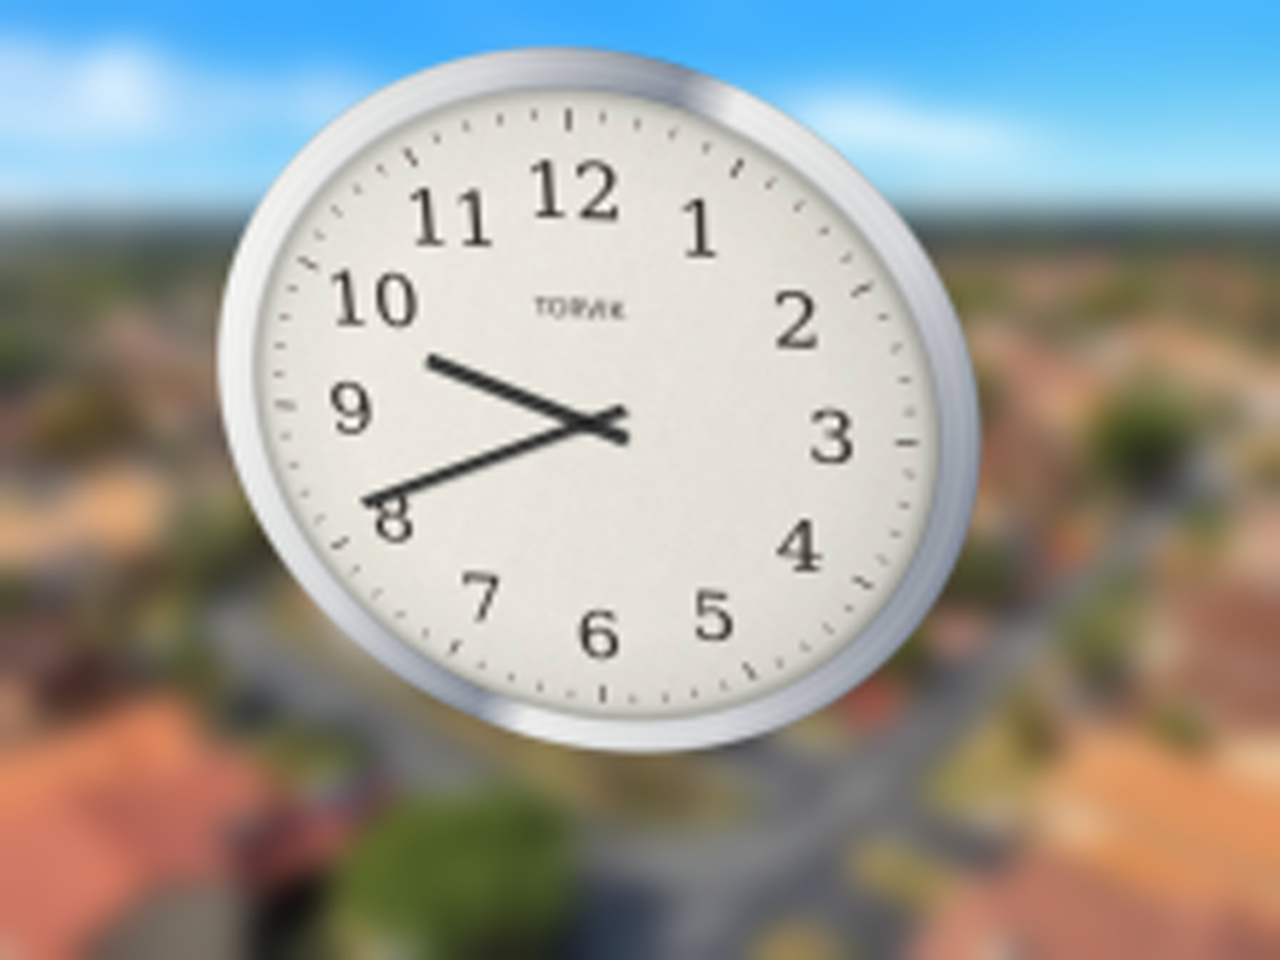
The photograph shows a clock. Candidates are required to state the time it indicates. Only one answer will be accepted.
9:41
